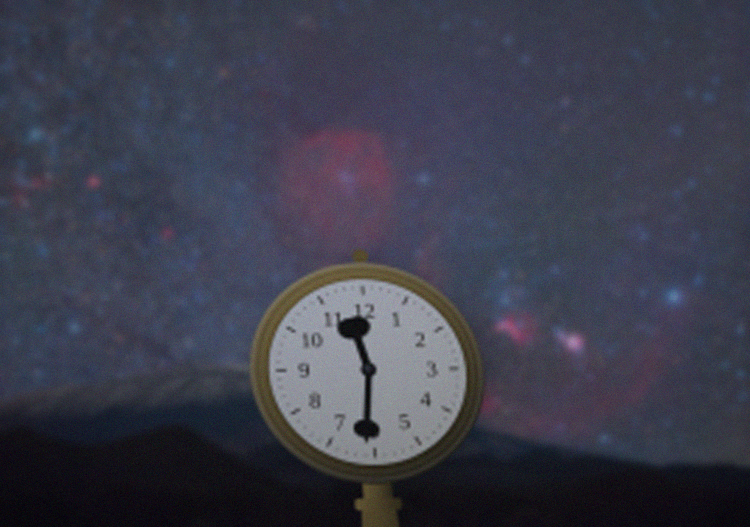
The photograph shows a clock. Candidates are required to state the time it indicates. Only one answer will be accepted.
11:31
